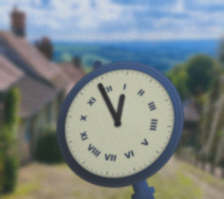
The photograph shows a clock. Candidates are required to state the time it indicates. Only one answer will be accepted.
12:59
